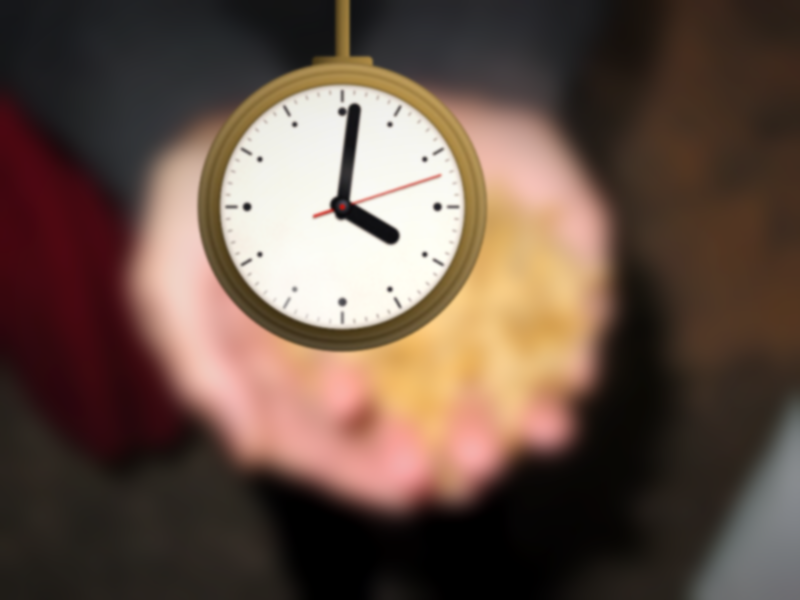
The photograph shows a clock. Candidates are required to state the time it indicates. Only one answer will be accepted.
4:01:12
